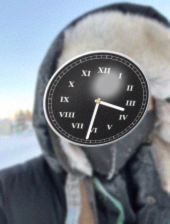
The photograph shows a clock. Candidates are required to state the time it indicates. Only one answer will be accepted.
3:31
